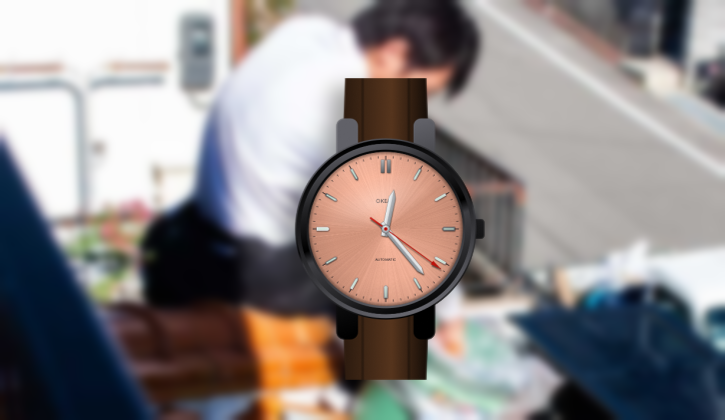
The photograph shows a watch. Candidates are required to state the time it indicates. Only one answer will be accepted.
12:23:21
